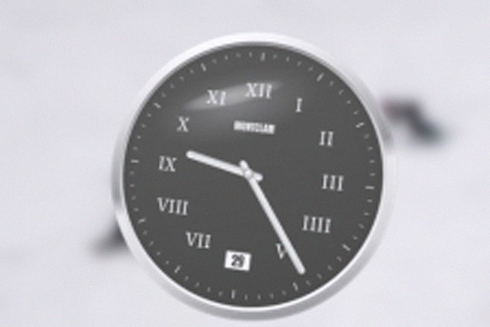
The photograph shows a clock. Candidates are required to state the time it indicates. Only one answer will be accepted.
9:24
